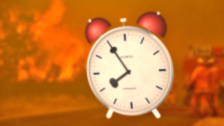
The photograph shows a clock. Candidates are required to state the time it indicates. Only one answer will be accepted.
7:55
